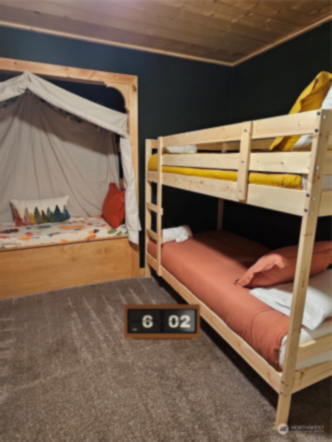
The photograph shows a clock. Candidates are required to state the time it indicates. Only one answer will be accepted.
6:02
